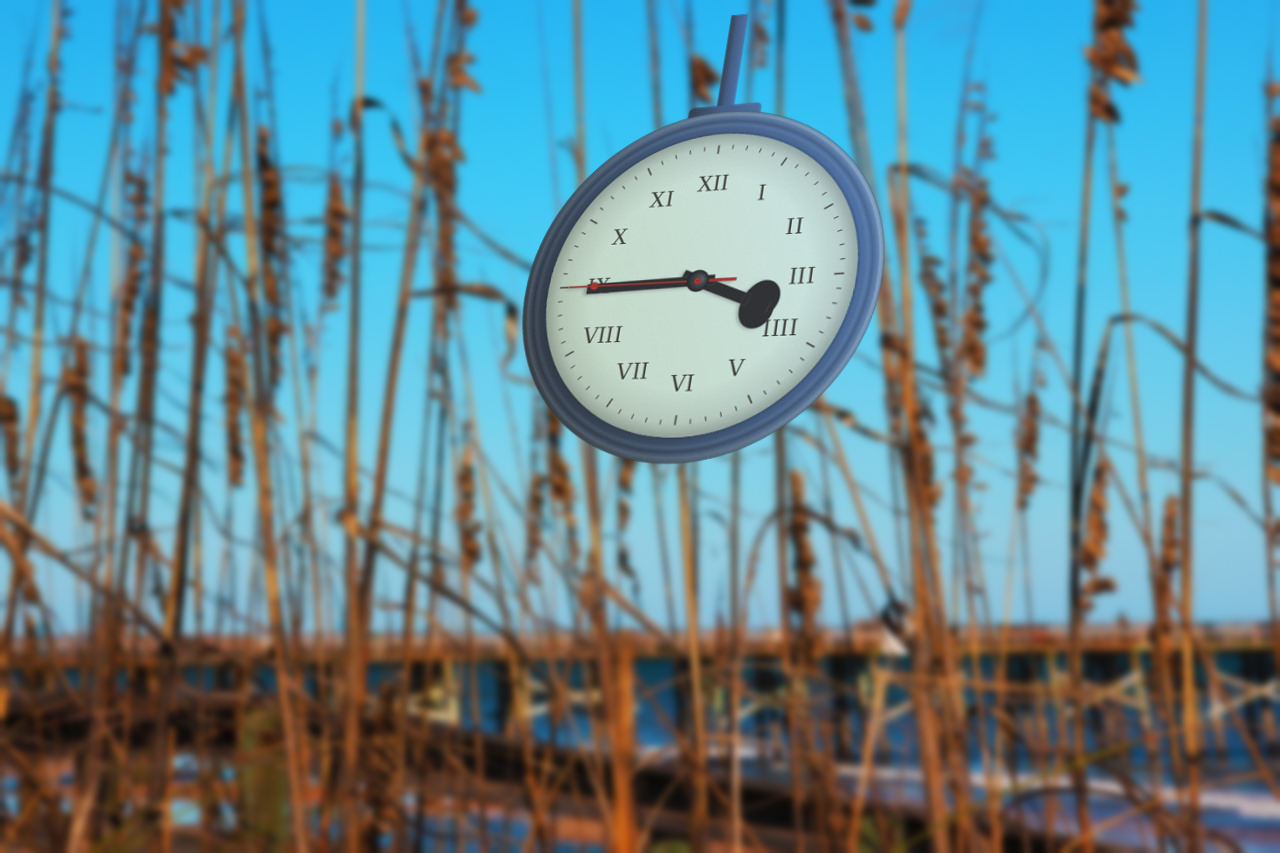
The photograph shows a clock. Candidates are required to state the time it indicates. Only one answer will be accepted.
3:44:45
